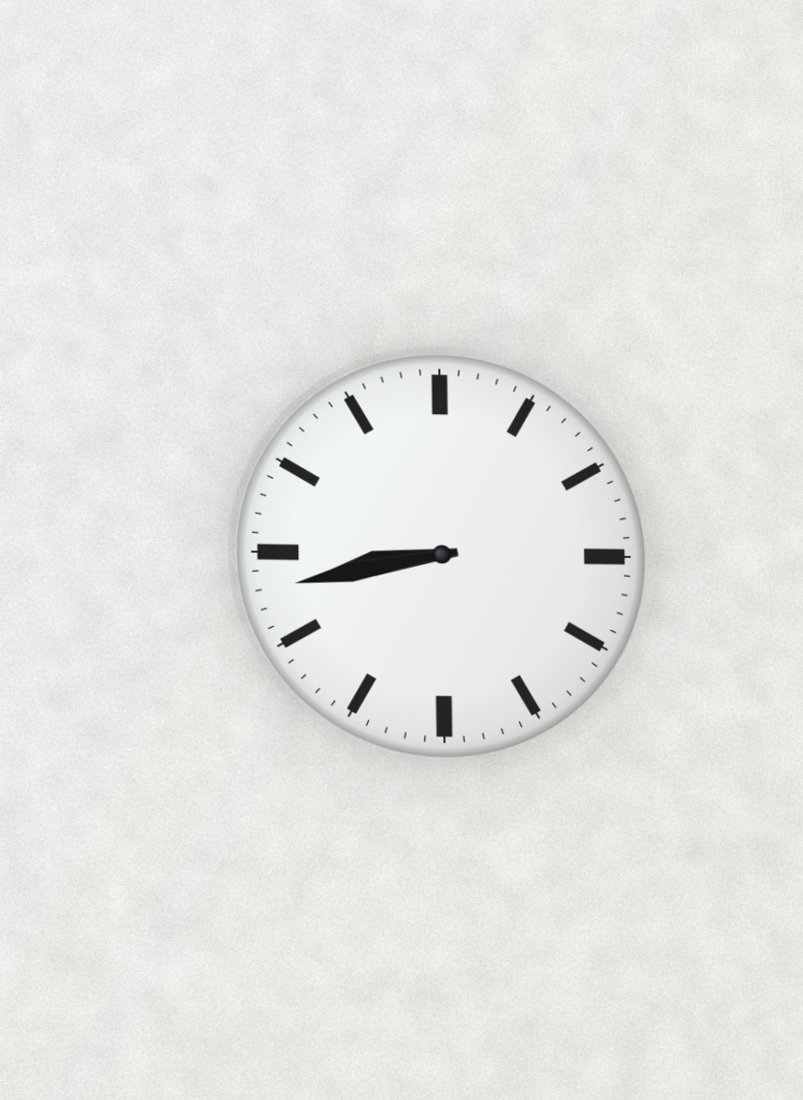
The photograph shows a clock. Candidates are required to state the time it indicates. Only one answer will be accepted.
8:43
